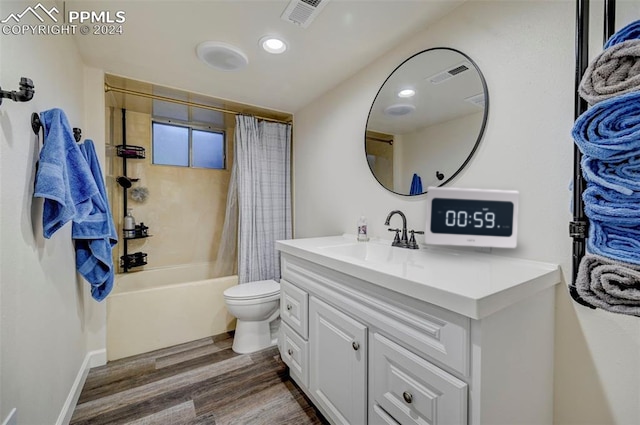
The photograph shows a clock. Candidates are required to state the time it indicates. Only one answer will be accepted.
0:59
